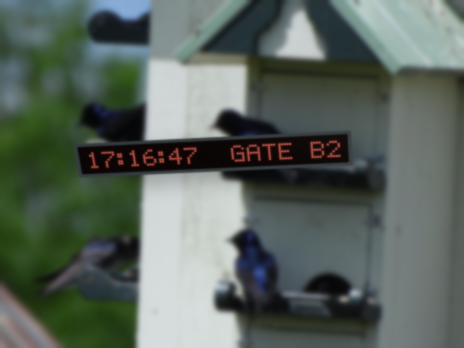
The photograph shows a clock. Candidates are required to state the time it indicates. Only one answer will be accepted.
17:16:47
